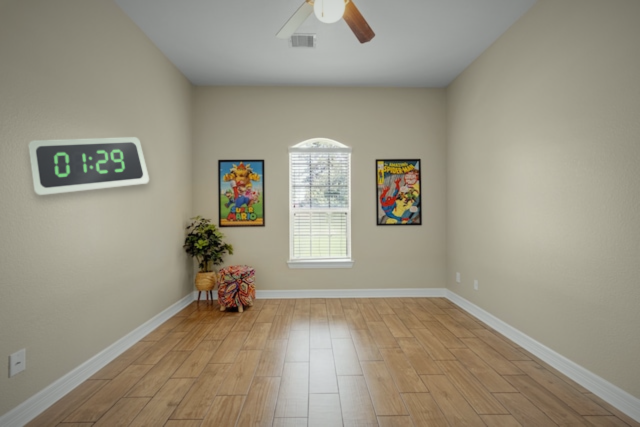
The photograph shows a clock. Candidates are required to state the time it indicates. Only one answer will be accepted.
1:29
